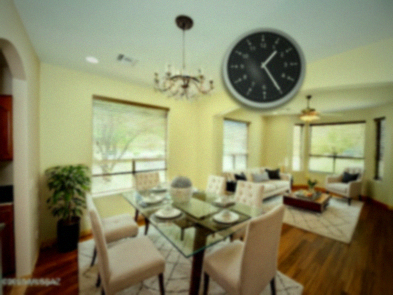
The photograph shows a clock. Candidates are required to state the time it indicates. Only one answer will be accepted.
1:25
